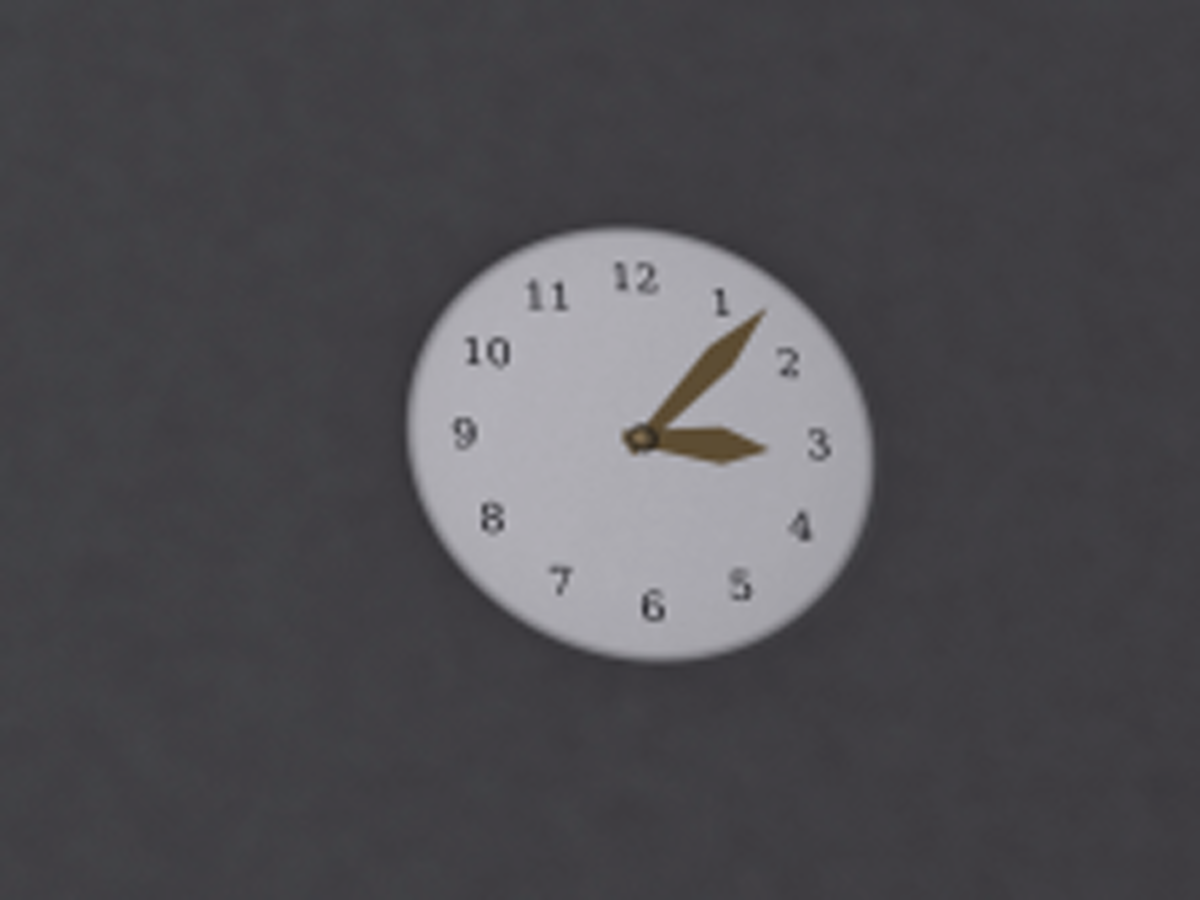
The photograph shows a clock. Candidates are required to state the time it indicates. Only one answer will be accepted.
3:07
